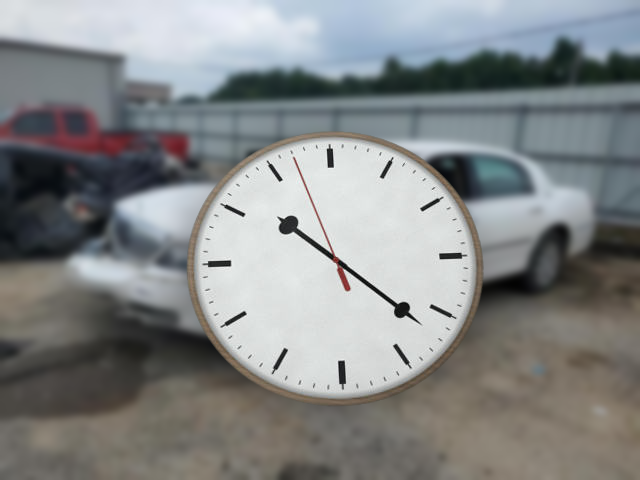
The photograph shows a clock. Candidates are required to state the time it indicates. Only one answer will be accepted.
10:21:57
